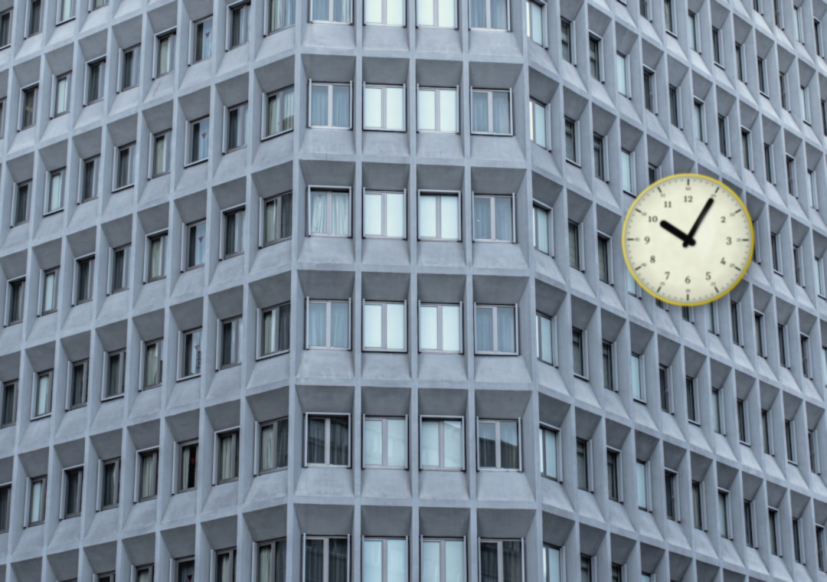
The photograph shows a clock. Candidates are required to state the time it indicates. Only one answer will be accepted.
10:05
